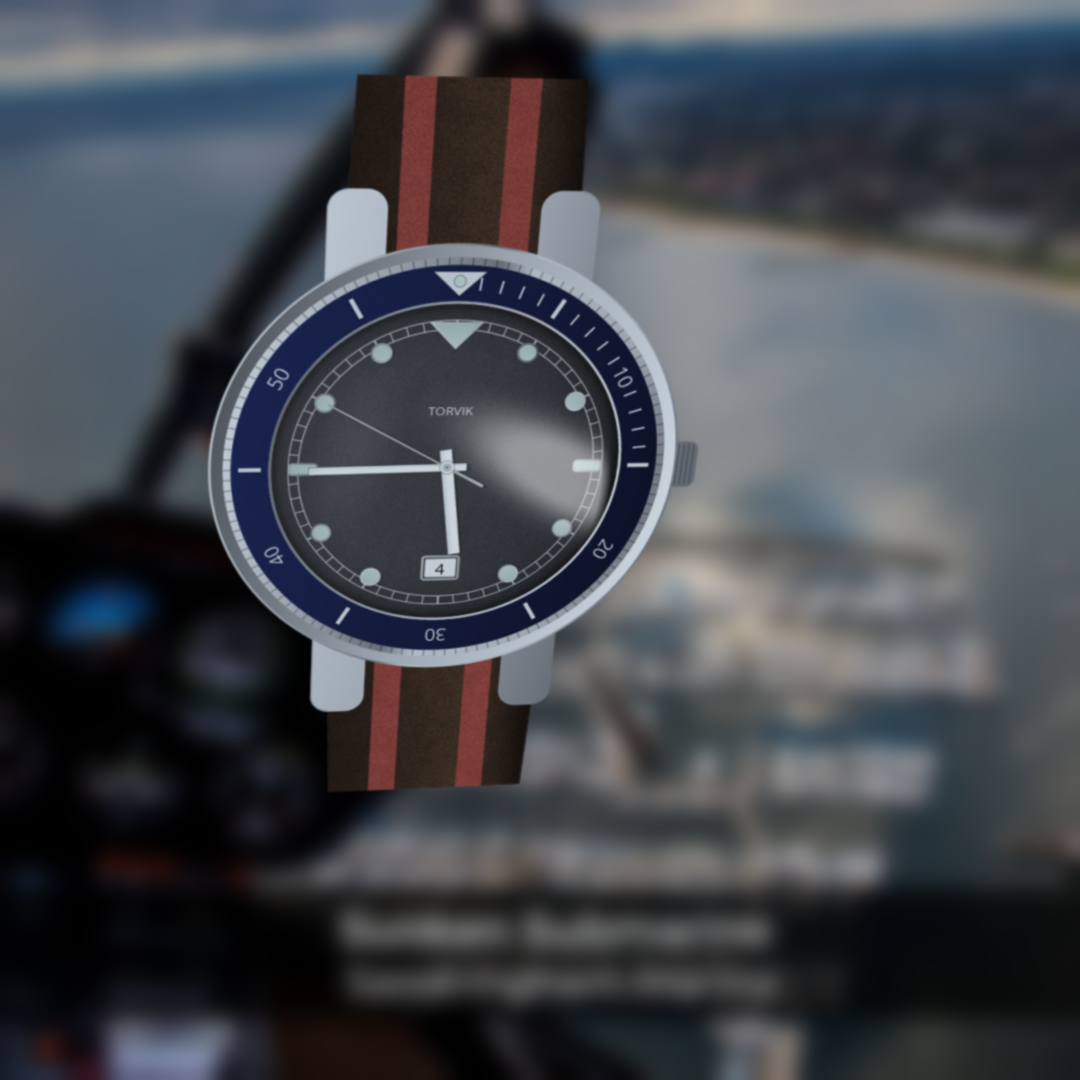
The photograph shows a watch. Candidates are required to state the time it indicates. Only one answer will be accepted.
5:44:50
